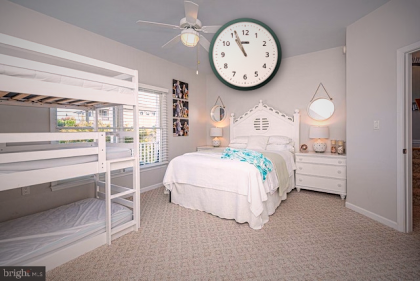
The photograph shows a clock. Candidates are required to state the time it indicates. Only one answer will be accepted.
10:56
